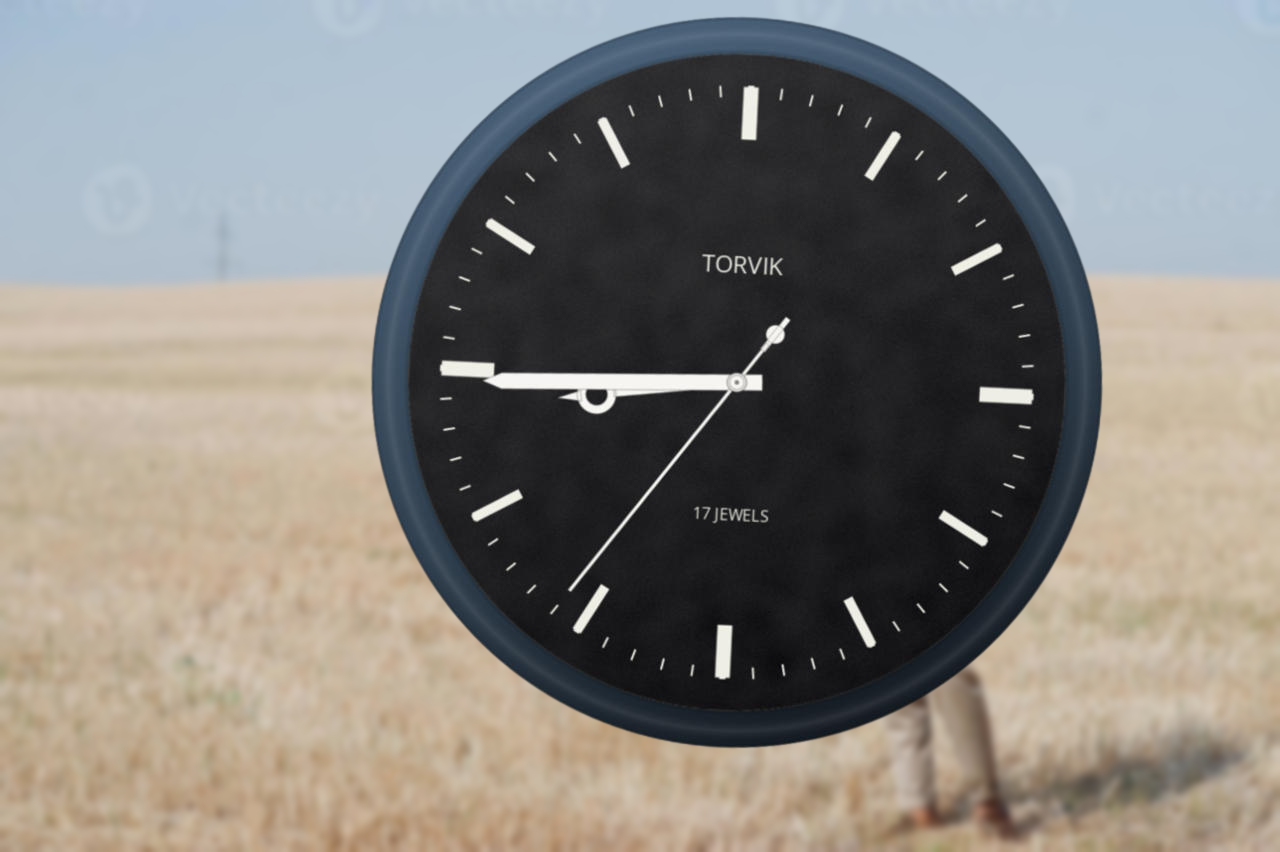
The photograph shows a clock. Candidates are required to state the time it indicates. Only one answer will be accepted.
8:44:36
